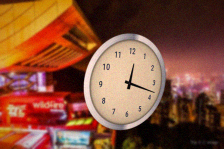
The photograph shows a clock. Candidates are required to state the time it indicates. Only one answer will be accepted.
12:18
